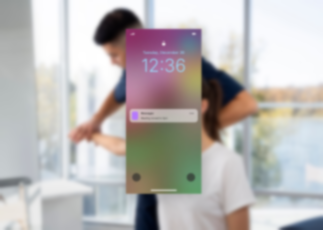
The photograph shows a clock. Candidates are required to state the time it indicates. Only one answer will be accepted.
12:36
